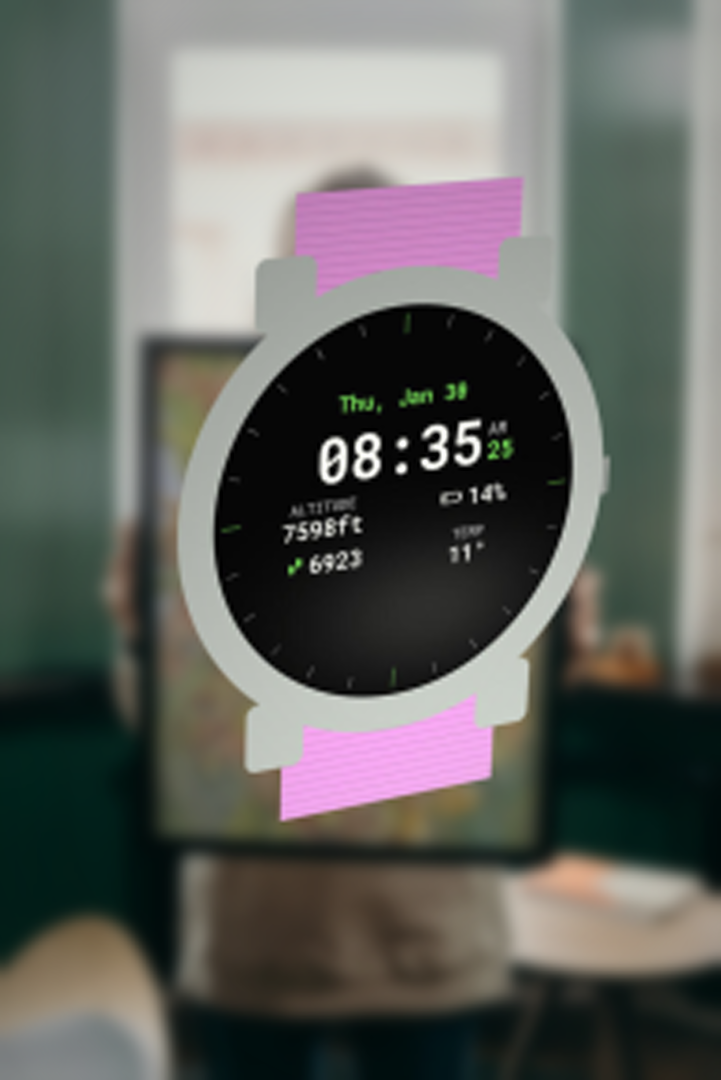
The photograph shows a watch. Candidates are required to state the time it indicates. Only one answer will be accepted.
8:35
